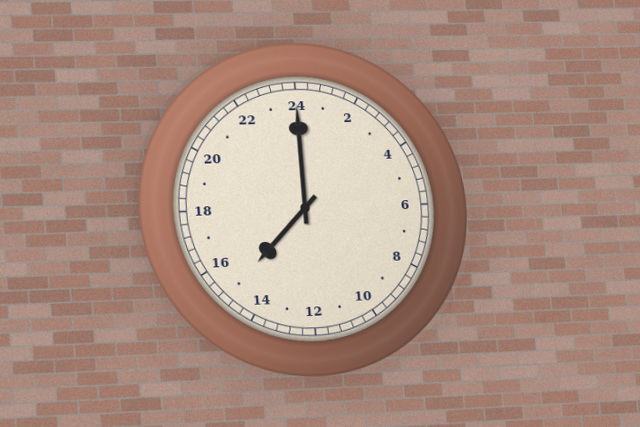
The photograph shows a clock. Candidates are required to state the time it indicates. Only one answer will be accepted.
15:00
